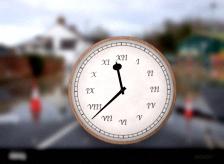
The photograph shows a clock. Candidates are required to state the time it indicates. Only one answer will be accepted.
11:38
